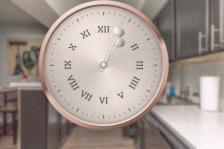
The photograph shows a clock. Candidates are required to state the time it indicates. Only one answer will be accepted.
1:04
